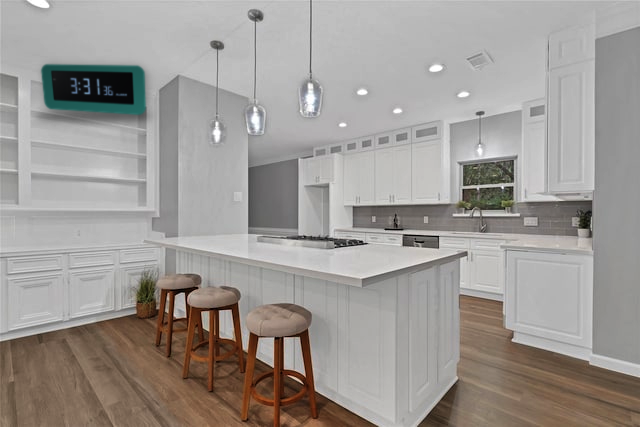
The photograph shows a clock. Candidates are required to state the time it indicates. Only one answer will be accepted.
3:31
